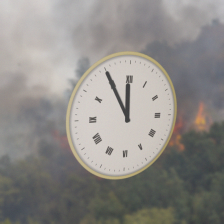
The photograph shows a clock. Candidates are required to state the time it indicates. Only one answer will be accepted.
11:55
